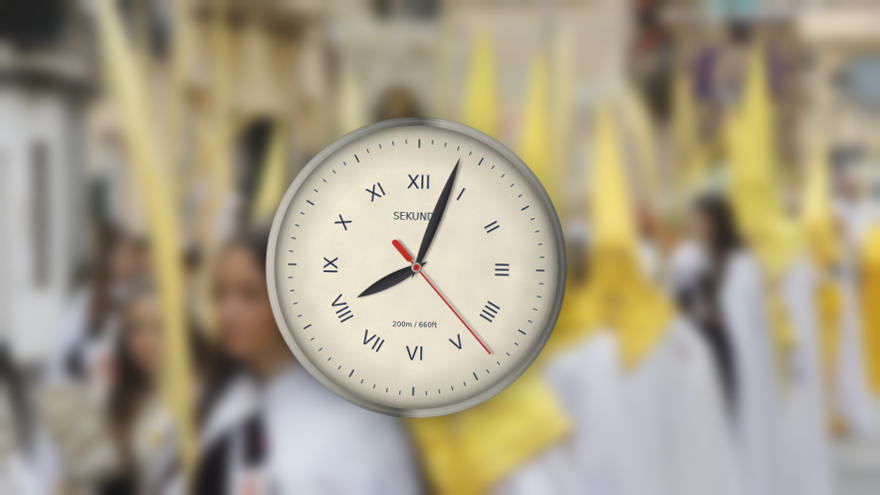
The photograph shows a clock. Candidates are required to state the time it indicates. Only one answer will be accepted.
8:03:23
